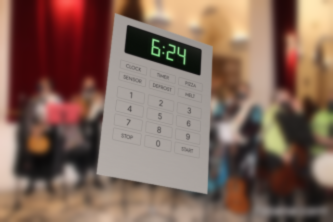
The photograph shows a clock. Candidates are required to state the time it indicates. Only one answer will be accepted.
6:24
